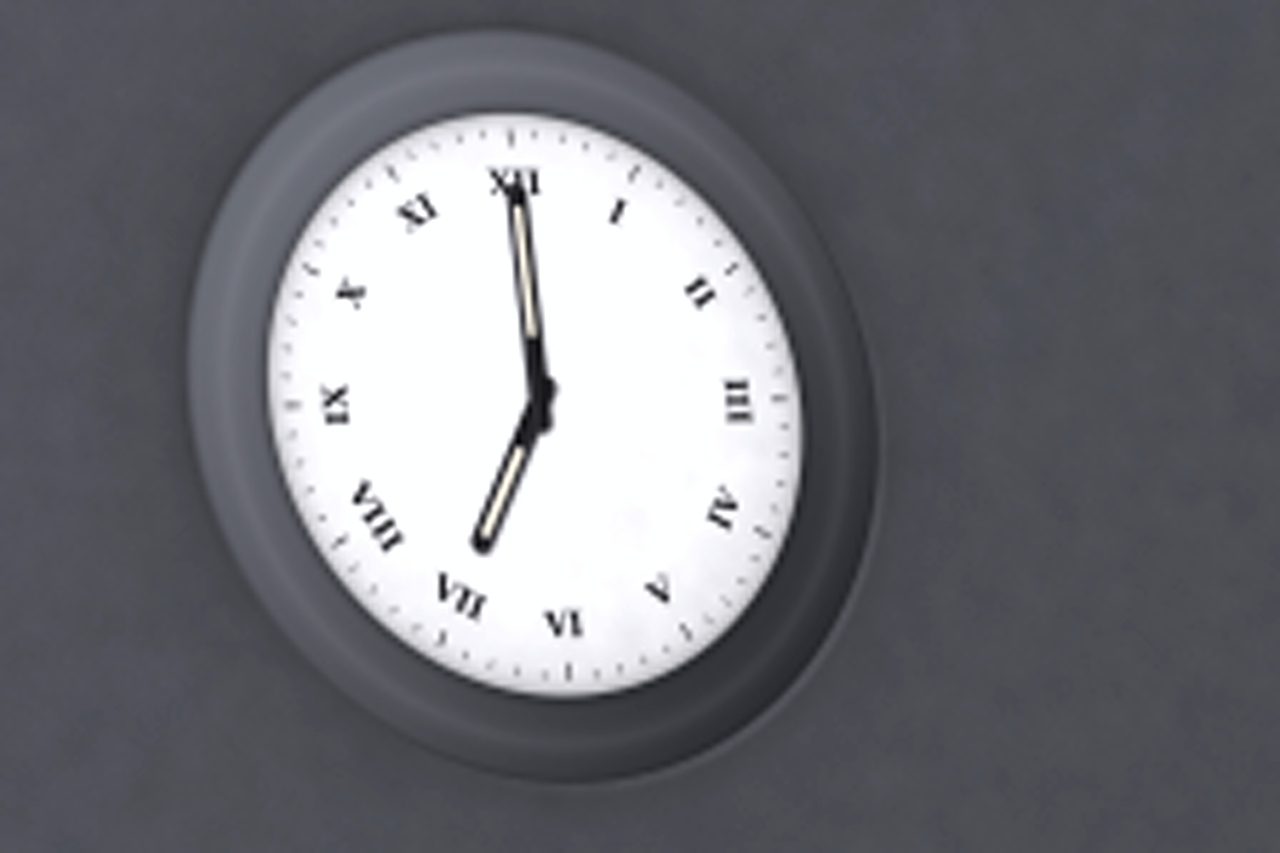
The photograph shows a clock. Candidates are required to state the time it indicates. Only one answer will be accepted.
7:00
